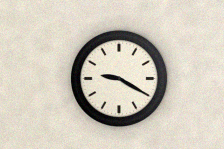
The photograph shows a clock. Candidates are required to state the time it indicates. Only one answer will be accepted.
9:20
